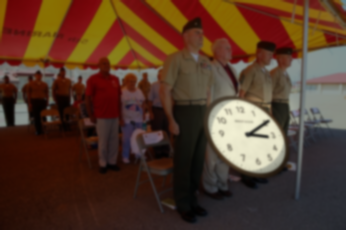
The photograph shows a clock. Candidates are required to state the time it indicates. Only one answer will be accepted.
3:10
